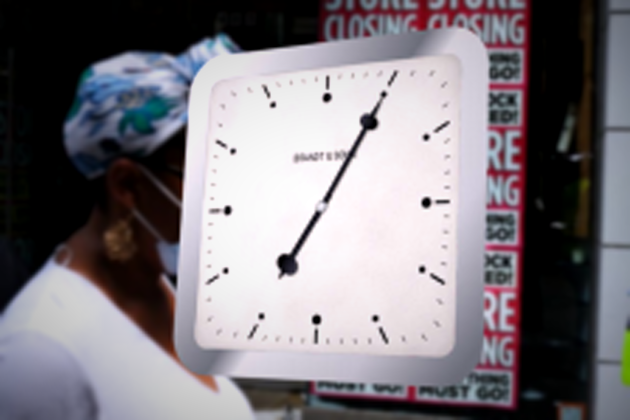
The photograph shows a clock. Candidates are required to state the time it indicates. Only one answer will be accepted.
7:05
